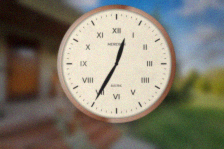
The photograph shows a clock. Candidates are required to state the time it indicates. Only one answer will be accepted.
12:35
